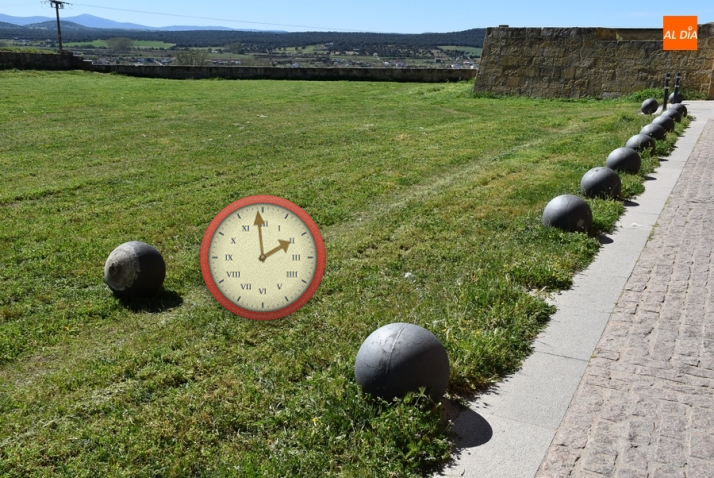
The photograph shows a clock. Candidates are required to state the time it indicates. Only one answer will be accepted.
1:59
